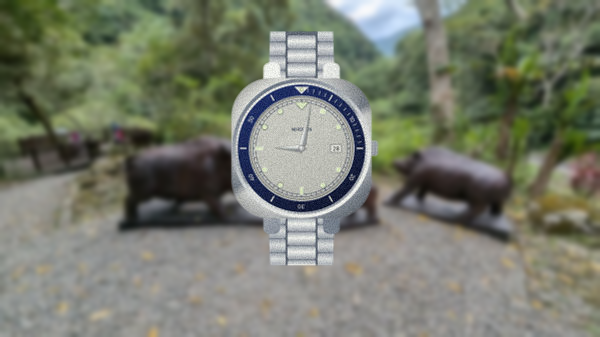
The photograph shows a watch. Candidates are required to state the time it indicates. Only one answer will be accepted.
9:02
